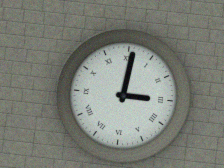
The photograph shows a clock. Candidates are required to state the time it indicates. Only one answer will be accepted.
3:01
